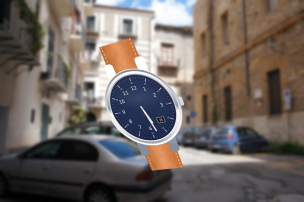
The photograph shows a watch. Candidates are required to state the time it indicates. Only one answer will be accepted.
5:28
